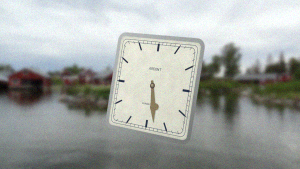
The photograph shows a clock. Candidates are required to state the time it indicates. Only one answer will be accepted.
5:28
